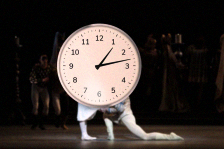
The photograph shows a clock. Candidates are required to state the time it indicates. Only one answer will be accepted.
1:13
